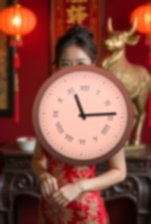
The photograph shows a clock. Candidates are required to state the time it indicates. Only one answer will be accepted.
11:14
